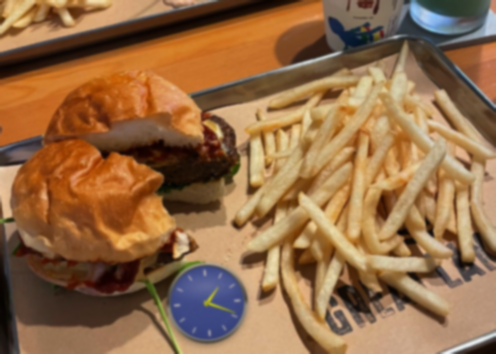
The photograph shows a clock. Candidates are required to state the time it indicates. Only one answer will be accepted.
1:19
